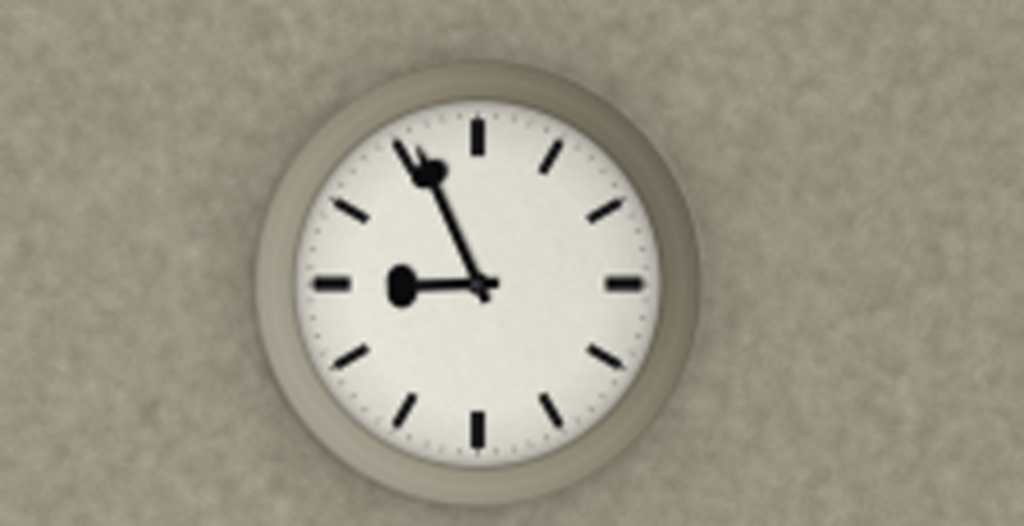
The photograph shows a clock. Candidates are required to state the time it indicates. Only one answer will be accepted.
8:56
